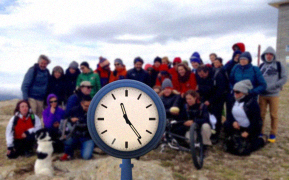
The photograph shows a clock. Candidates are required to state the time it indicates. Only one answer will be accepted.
11:24
